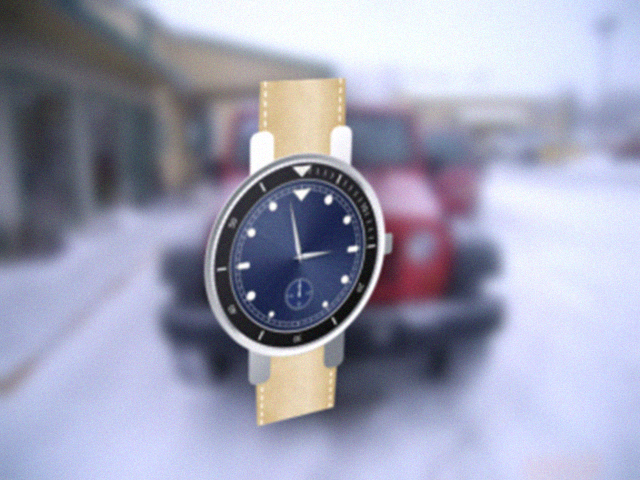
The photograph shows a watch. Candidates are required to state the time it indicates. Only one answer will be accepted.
2:58
